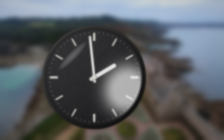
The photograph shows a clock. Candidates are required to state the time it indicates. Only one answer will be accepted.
1:59
